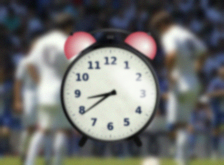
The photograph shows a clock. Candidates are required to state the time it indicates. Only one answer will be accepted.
8:39
